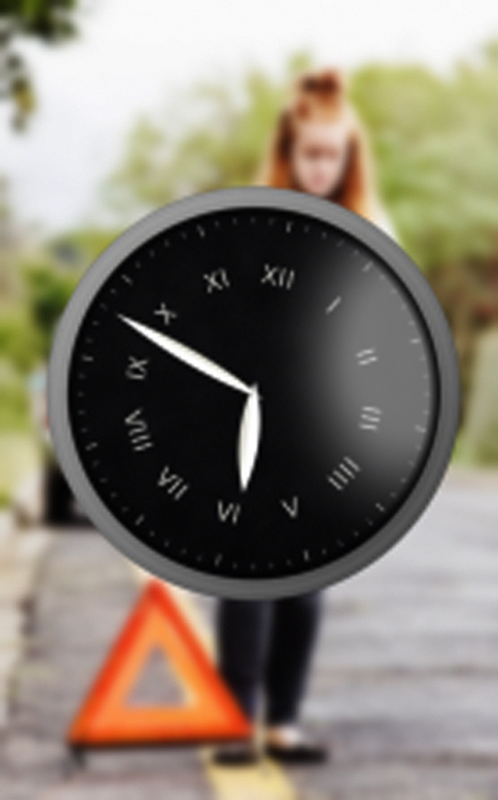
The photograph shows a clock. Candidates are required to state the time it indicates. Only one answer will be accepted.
5:48
